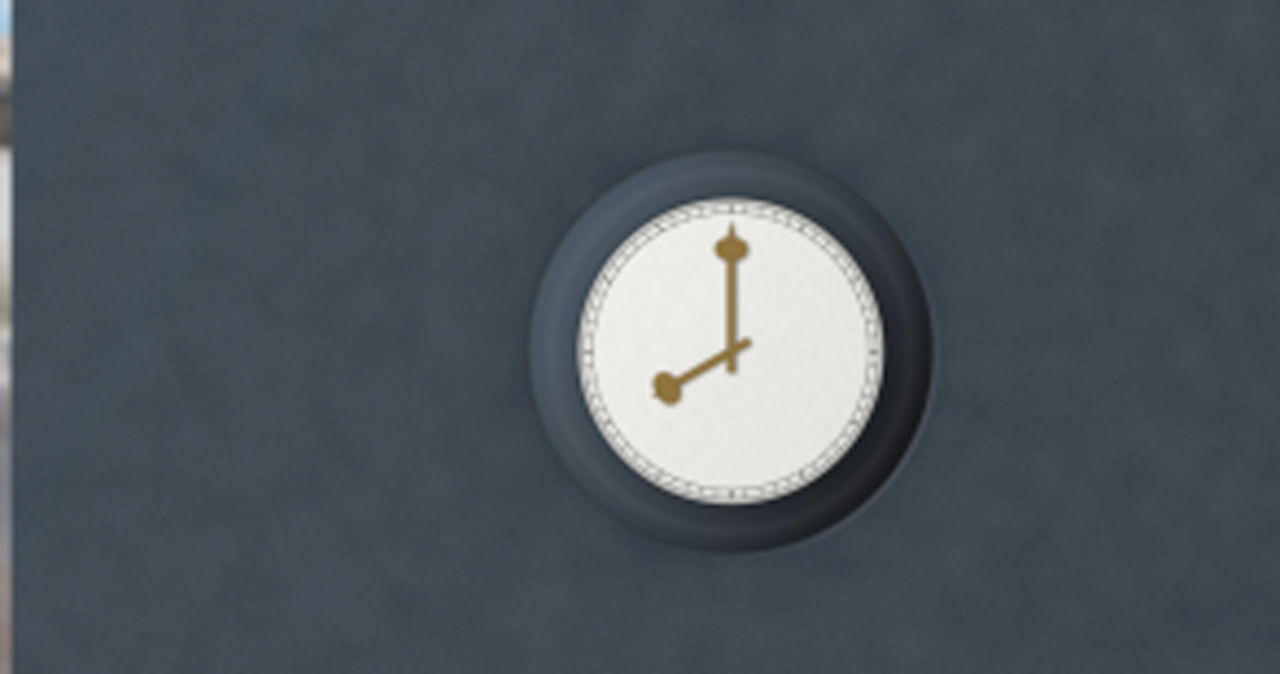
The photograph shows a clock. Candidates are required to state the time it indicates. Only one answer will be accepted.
8:00
